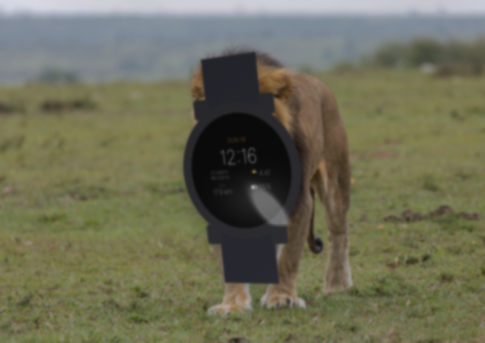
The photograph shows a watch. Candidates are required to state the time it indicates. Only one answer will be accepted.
12:16
